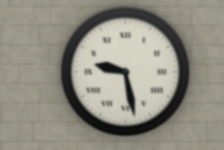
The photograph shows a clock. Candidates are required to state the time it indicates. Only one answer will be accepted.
9:28
